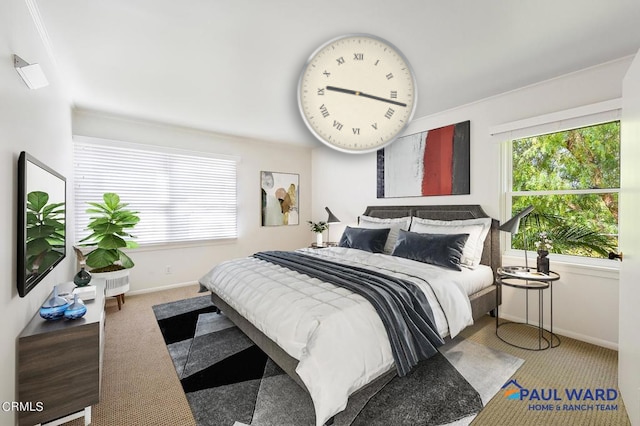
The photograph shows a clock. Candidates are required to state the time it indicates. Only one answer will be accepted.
9:17
